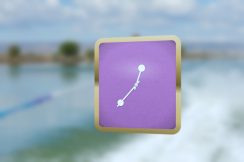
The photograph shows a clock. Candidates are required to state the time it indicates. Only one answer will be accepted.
12:37
